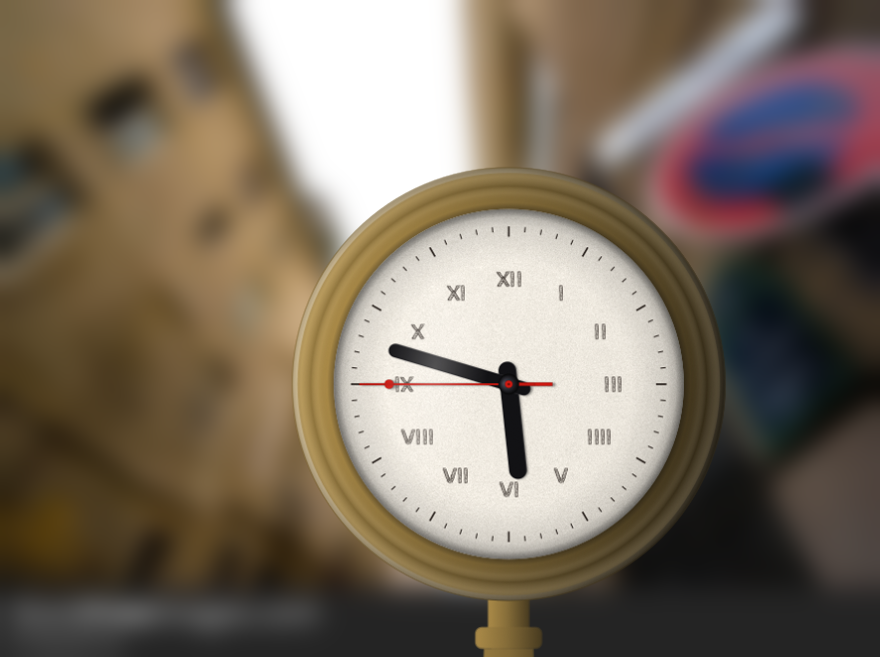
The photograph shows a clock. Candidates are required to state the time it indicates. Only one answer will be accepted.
5:47:45
